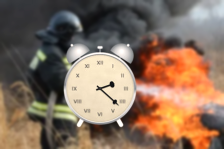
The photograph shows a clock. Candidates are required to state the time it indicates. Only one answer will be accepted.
2:22
